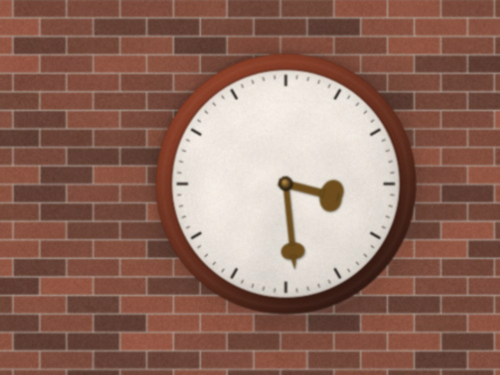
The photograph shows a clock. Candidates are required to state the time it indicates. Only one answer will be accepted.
3:29
